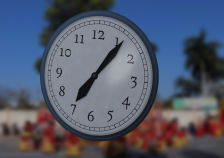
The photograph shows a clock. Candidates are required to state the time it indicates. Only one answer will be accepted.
7:06
